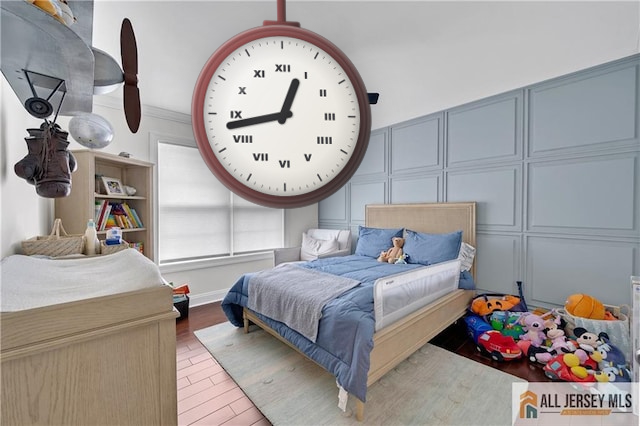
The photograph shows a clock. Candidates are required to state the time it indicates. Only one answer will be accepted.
12:43
